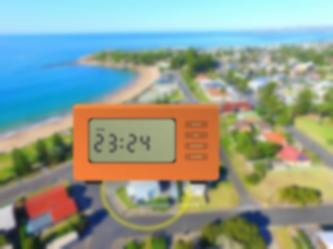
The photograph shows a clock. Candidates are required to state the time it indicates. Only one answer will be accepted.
23:24
